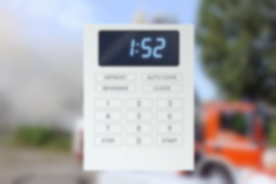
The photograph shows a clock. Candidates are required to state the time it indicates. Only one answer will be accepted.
1:52
